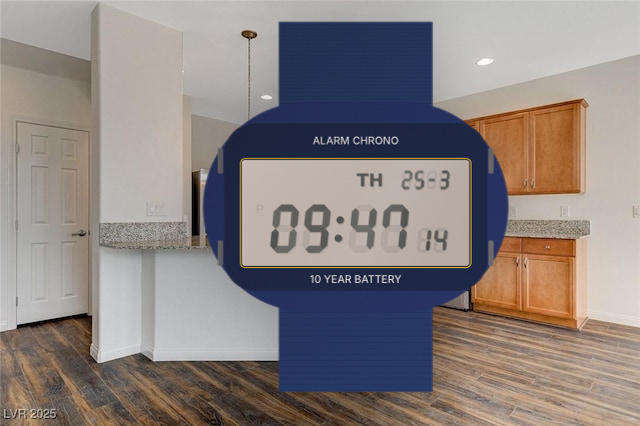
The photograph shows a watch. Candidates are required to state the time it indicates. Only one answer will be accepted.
9:47:14
